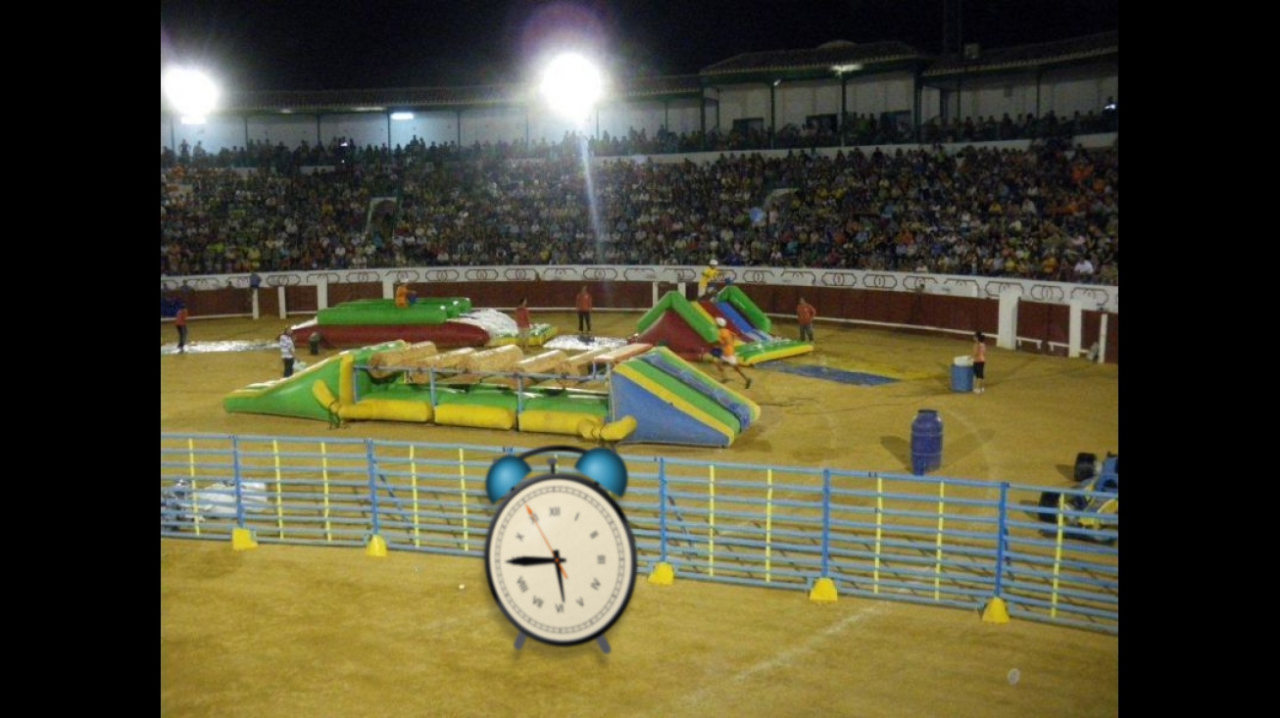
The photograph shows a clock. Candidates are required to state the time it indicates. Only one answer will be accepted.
5:44:55
